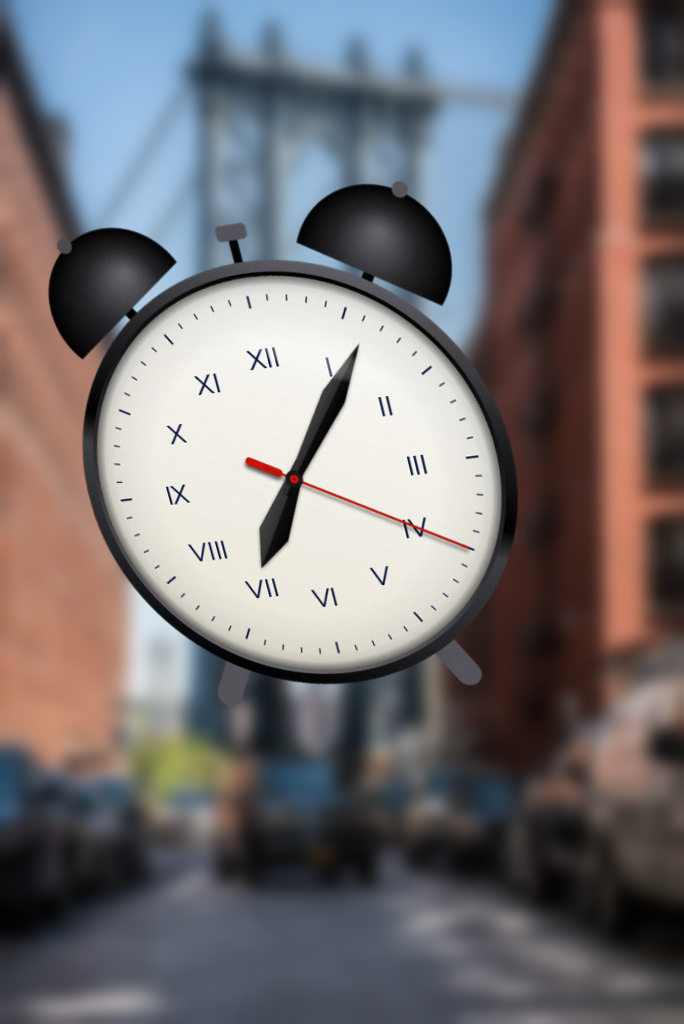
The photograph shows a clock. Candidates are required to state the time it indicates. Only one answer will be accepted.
7:06:20
